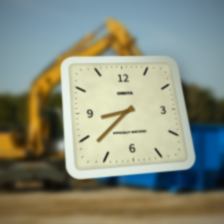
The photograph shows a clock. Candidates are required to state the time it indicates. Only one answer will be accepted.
8:38
